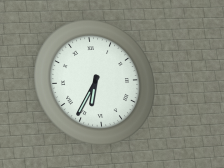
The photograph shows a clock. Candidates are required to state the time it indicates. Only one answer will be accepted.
6:36
